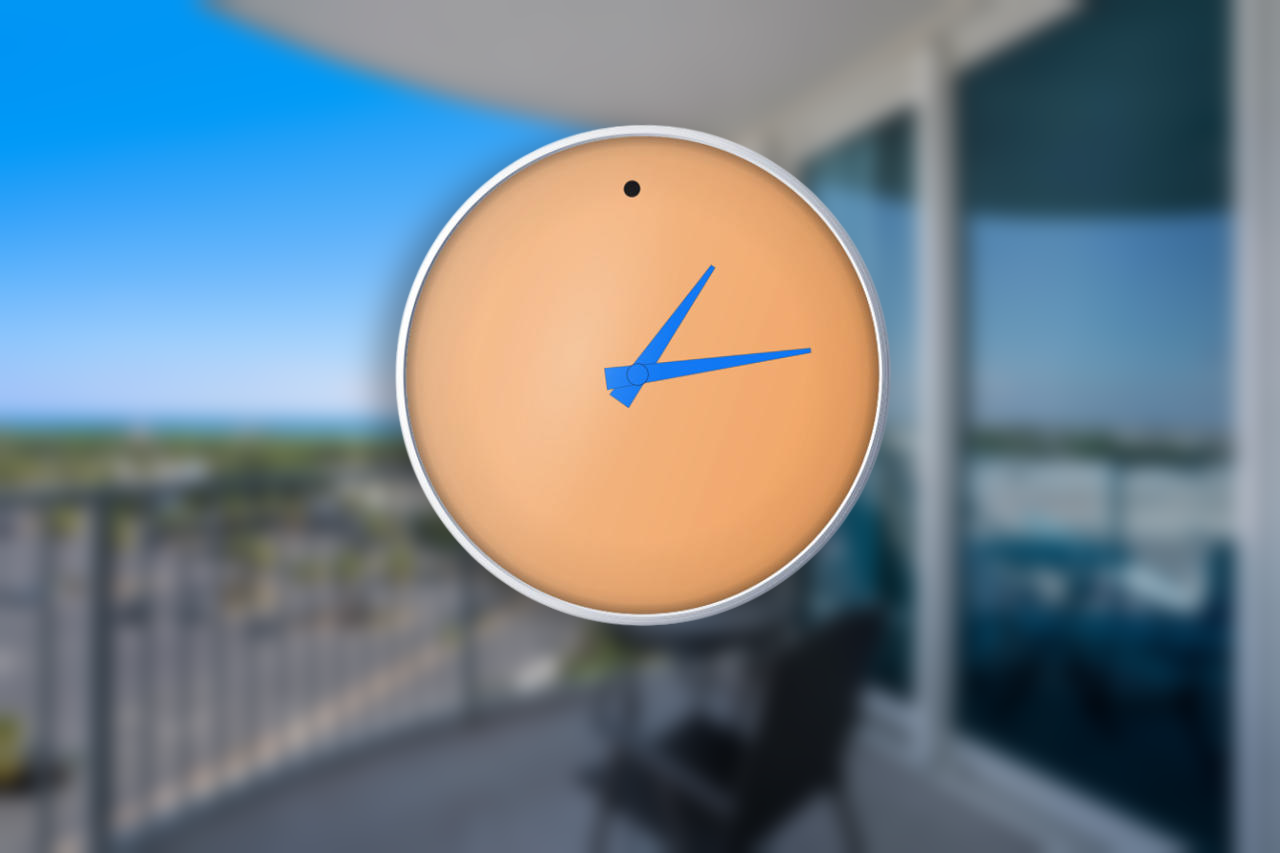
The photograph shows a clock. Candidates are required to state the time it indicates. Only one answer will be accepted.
1:14
